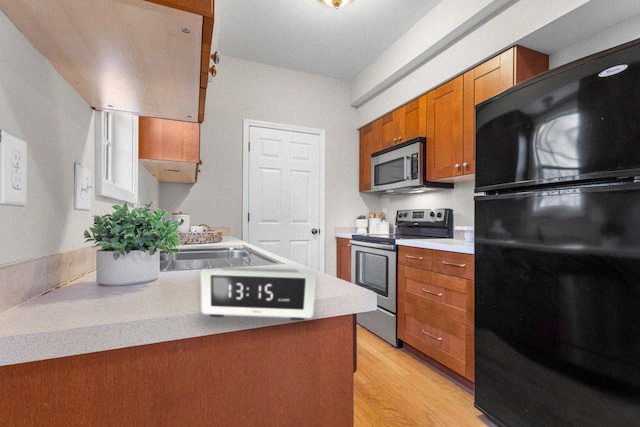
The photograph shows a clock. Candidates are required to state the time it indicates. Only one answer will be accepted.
13:15
